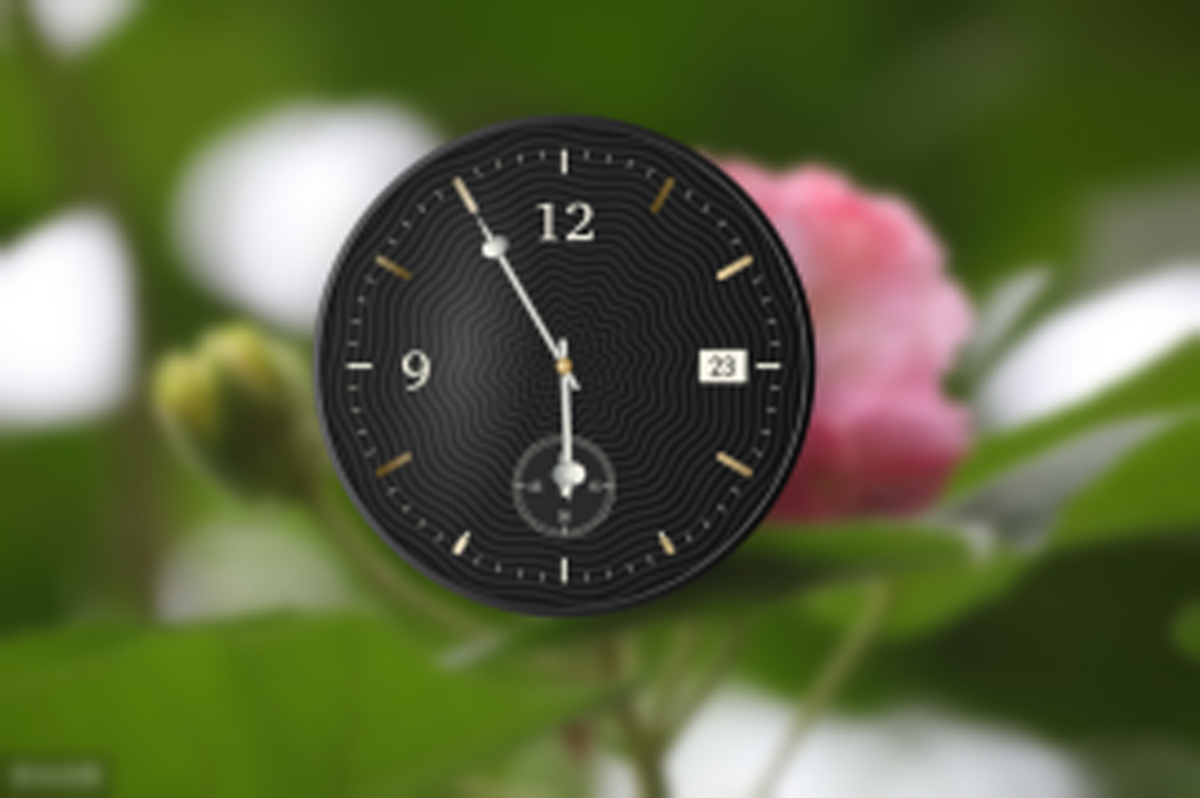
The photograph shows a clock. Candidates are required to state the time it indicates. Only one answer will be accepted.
5:55
